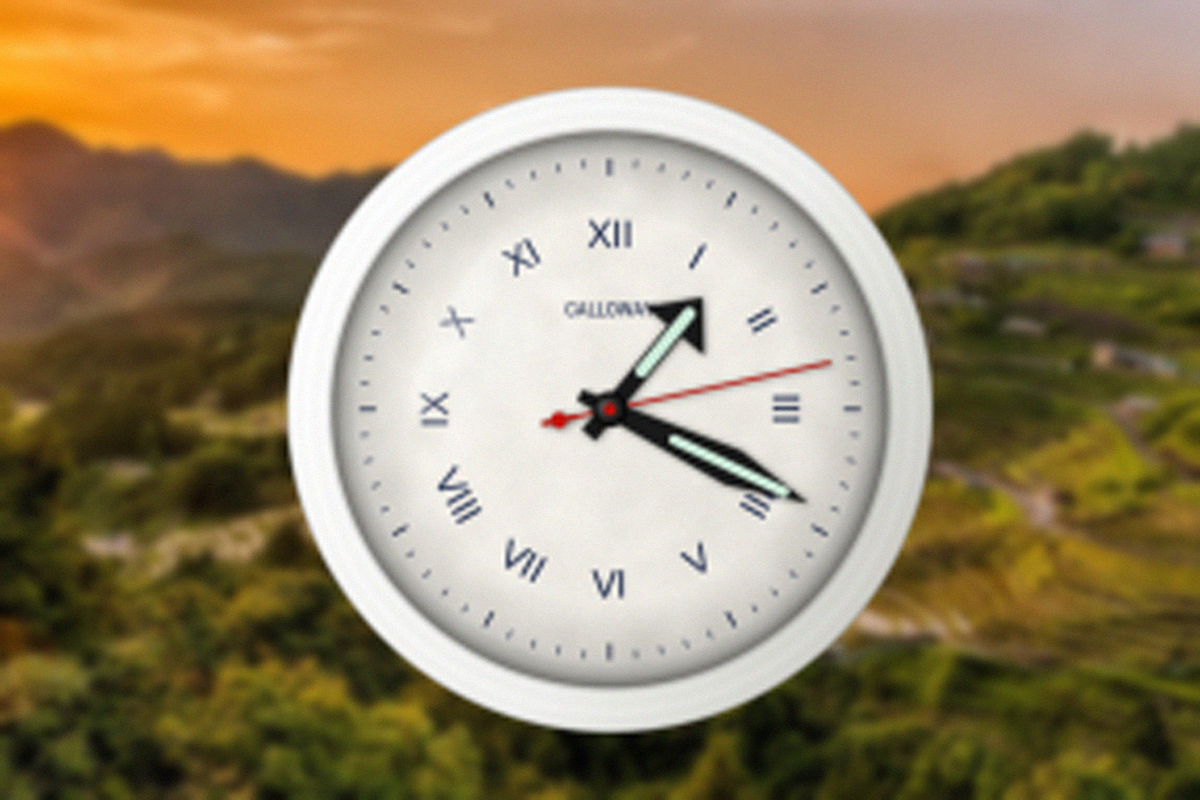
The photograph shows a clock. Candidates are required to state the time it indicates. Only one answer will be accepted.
1:19:13
